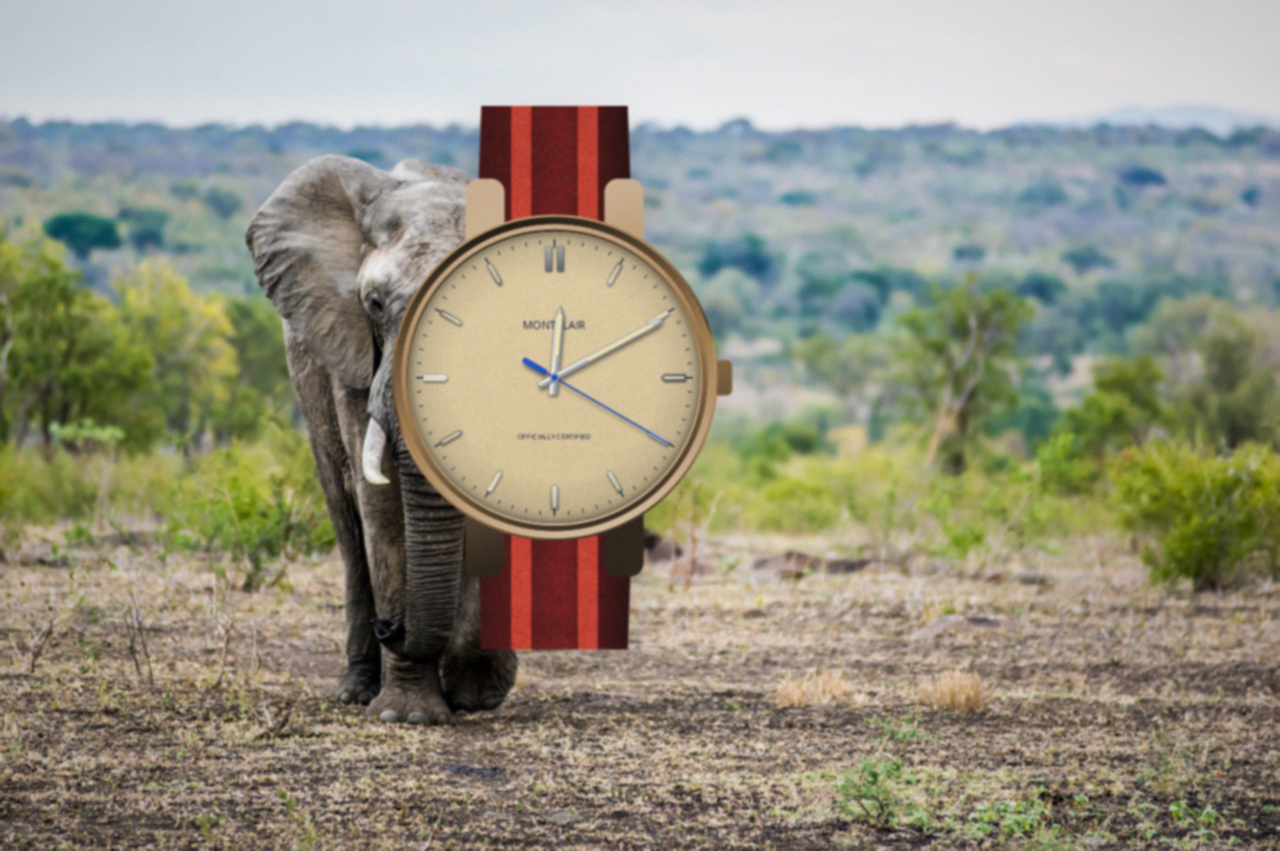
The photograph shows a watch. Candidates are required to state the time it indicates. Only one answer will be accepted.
12:10:20
